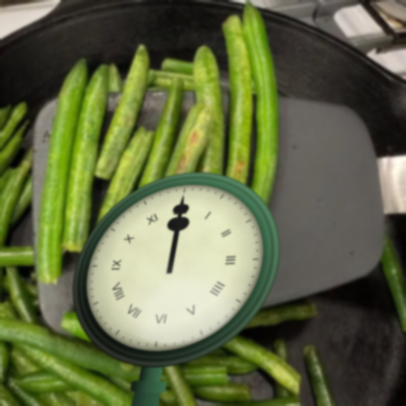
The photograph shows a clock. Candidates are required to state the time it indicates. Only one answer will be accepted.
12:00
